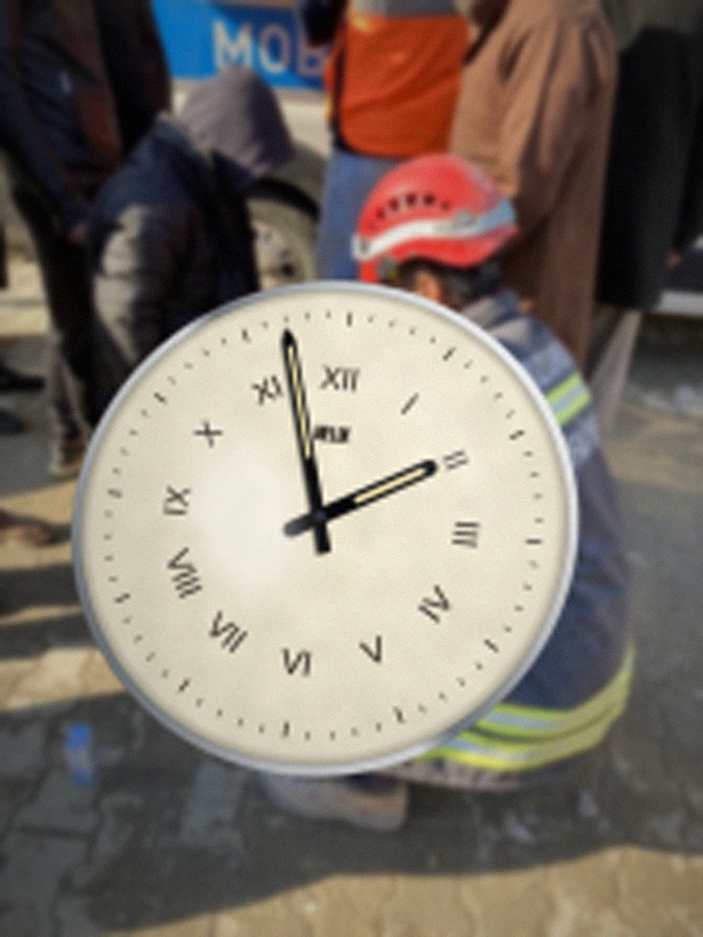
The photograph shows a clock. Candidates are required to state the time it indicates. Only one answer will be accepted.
1:57
